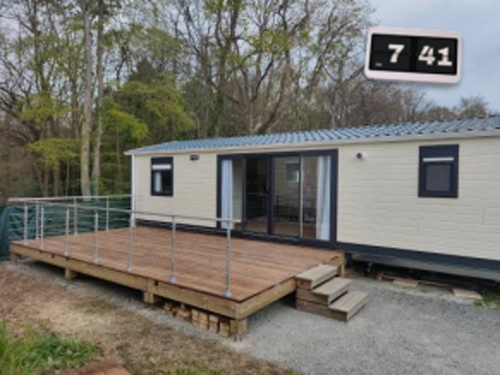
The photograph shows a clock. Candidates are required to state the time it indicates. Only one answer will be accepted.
7:41
